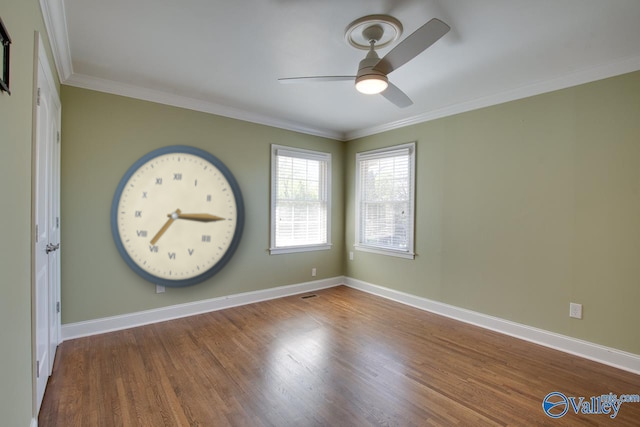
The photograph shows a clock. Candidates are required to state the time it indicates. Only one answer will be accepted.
7:15
